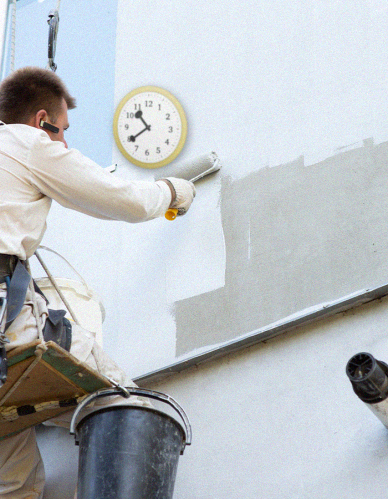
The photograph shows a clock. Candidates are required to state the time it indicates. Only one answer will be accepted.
10:39
